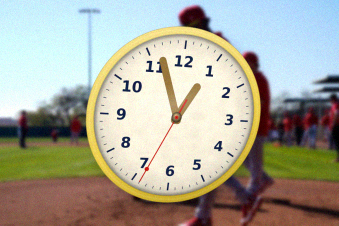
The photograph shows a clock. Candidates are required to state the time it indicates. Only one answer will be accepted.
12:56:34
